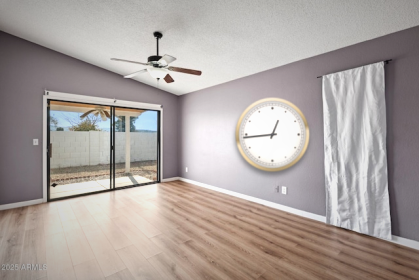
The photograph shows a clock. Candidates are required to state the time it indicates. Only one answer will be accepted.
12:44
